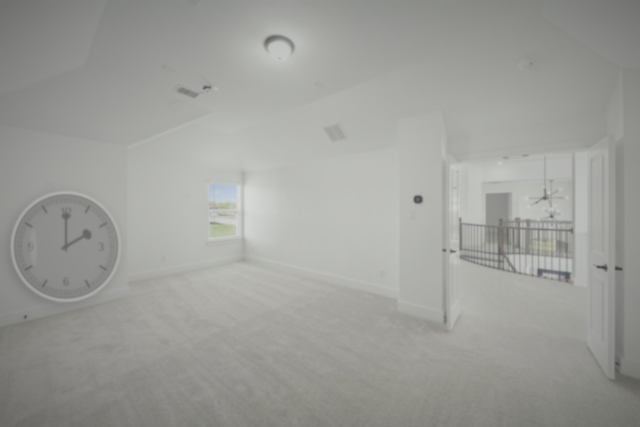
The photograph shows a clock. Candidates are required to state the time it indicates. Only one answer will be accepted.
2:00
